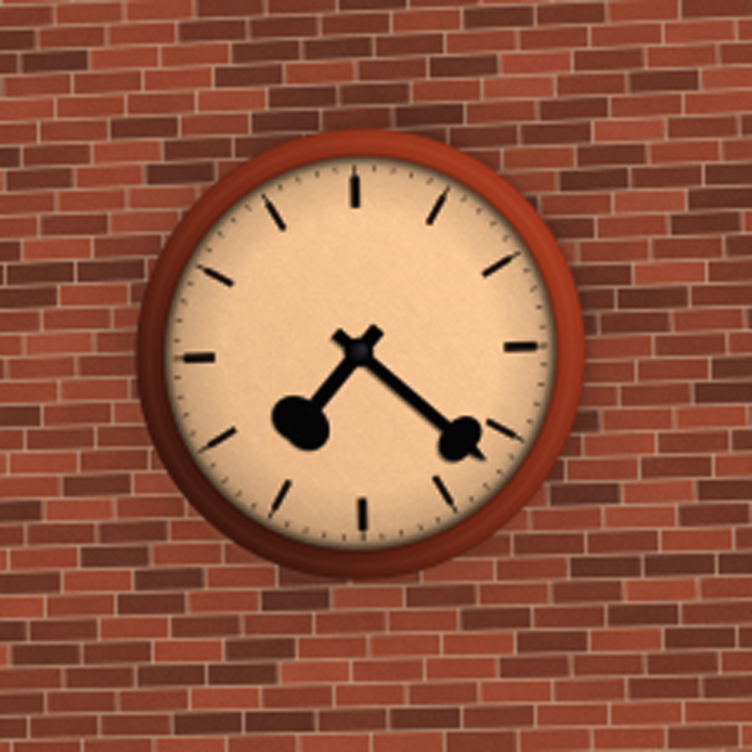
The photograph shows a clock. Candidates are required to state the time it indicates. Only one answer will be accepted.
7:22
